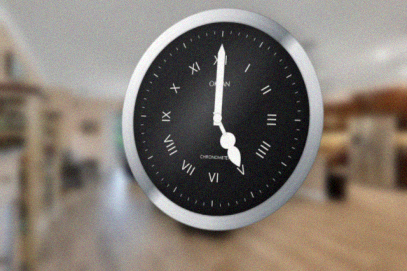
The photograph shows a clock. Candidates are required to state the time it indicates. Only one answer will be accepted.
5:00
